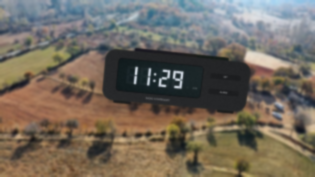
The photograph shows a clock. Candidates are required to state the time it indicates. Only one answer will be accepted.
11:29
